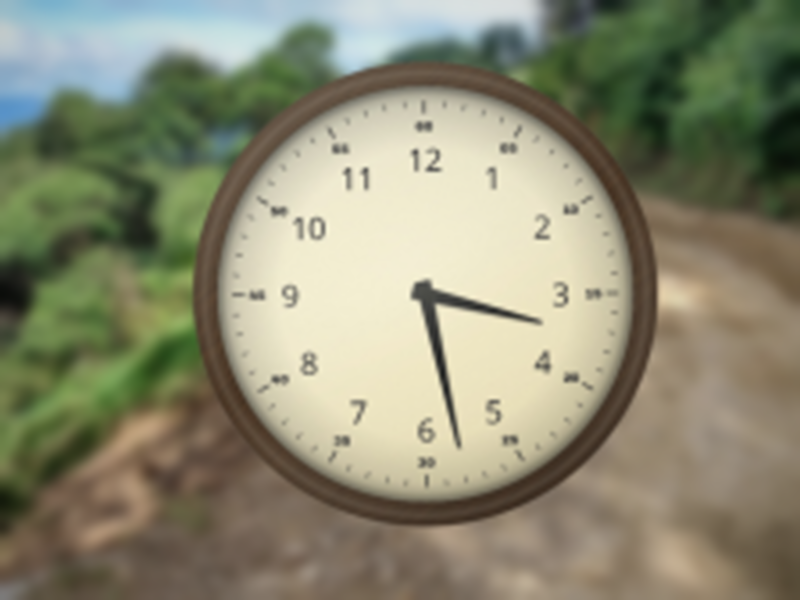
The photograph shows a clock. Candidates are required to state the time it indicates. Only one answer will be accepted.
3:28
